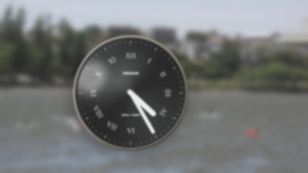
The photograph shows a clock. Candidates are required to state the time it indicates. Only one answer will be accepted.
4:25
